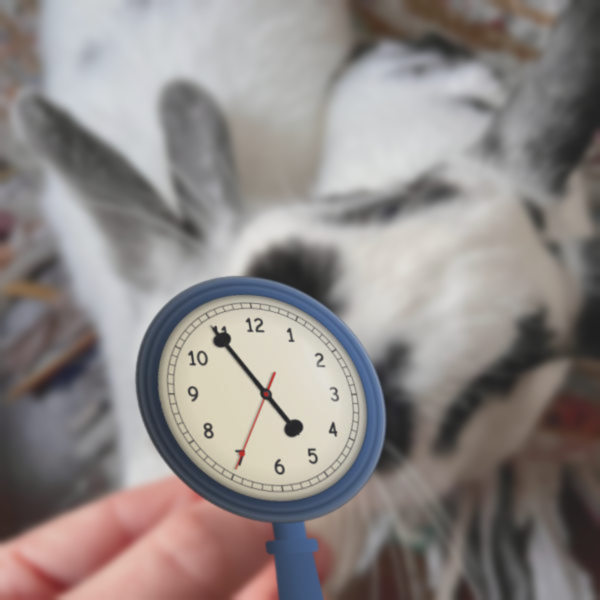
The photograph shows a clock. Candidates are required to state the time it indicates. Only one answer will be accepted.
4:54:35
